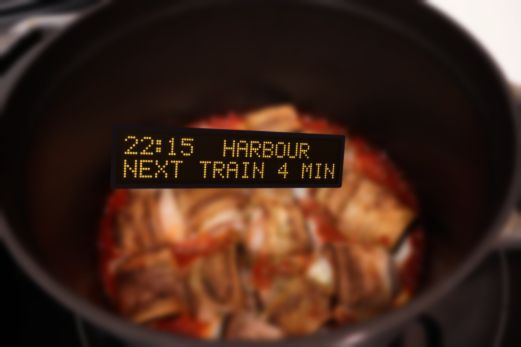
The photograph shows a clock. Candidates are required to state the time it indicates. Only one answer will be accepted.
22:15
